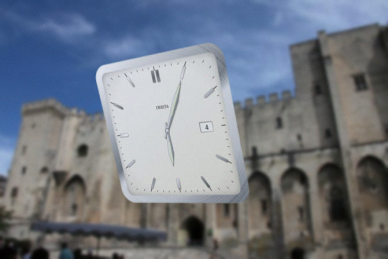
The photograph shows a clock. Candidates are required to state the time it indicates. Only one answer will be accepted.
6:05
